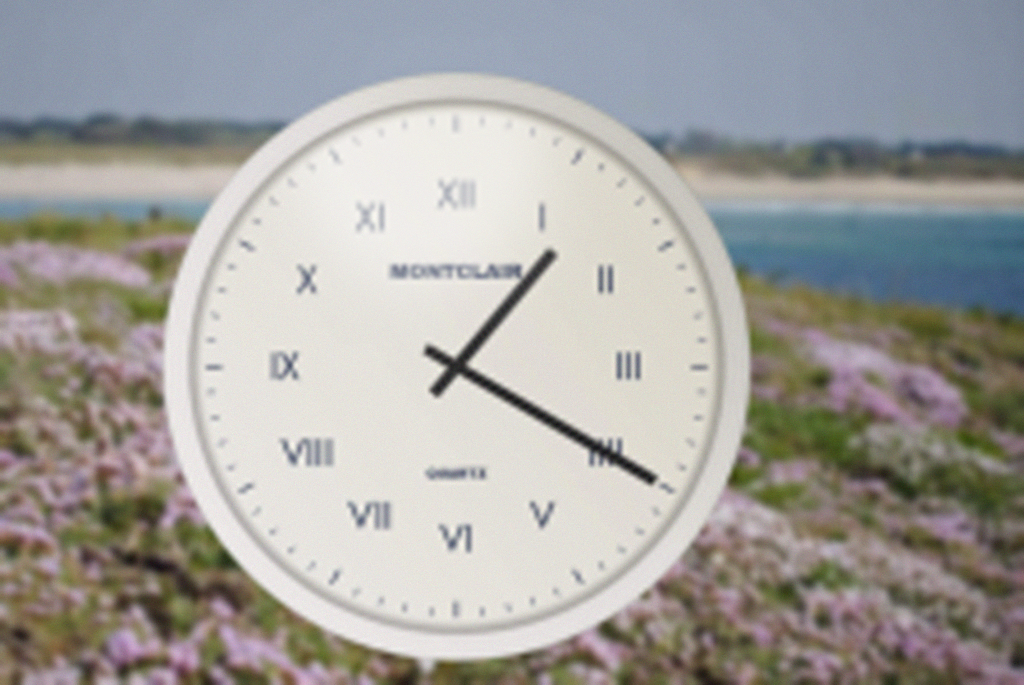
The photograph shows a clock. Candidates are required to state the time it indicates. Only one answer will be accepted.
1:20
